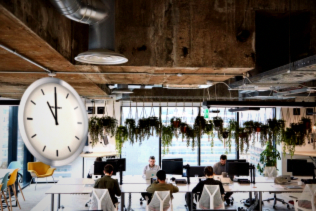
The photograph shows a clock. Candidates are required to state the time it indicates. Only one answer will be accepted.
11:00
